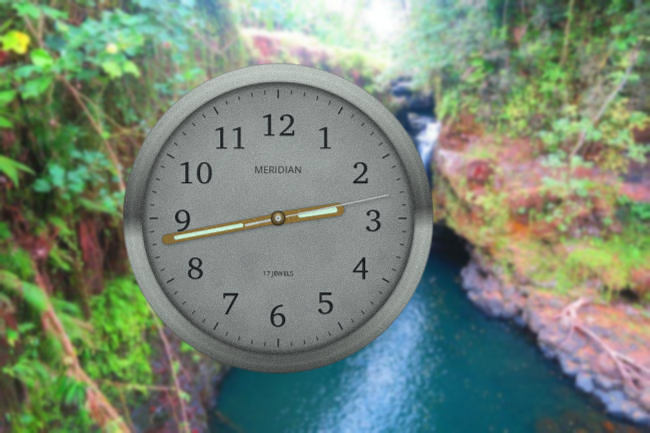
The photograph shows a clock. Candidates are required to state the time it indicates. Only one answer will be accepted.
2:43:13
